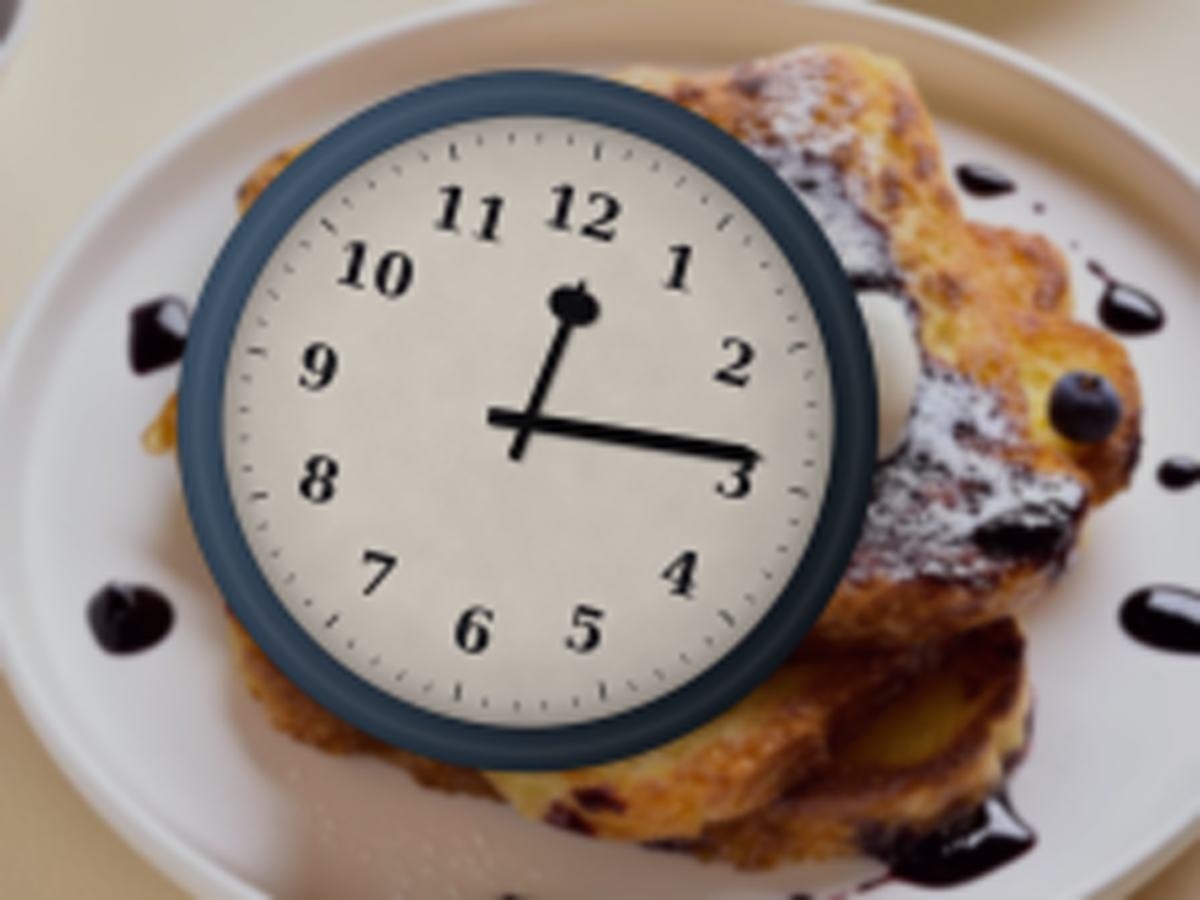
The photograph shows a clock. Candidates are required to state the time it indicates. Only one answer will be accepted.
12:14
